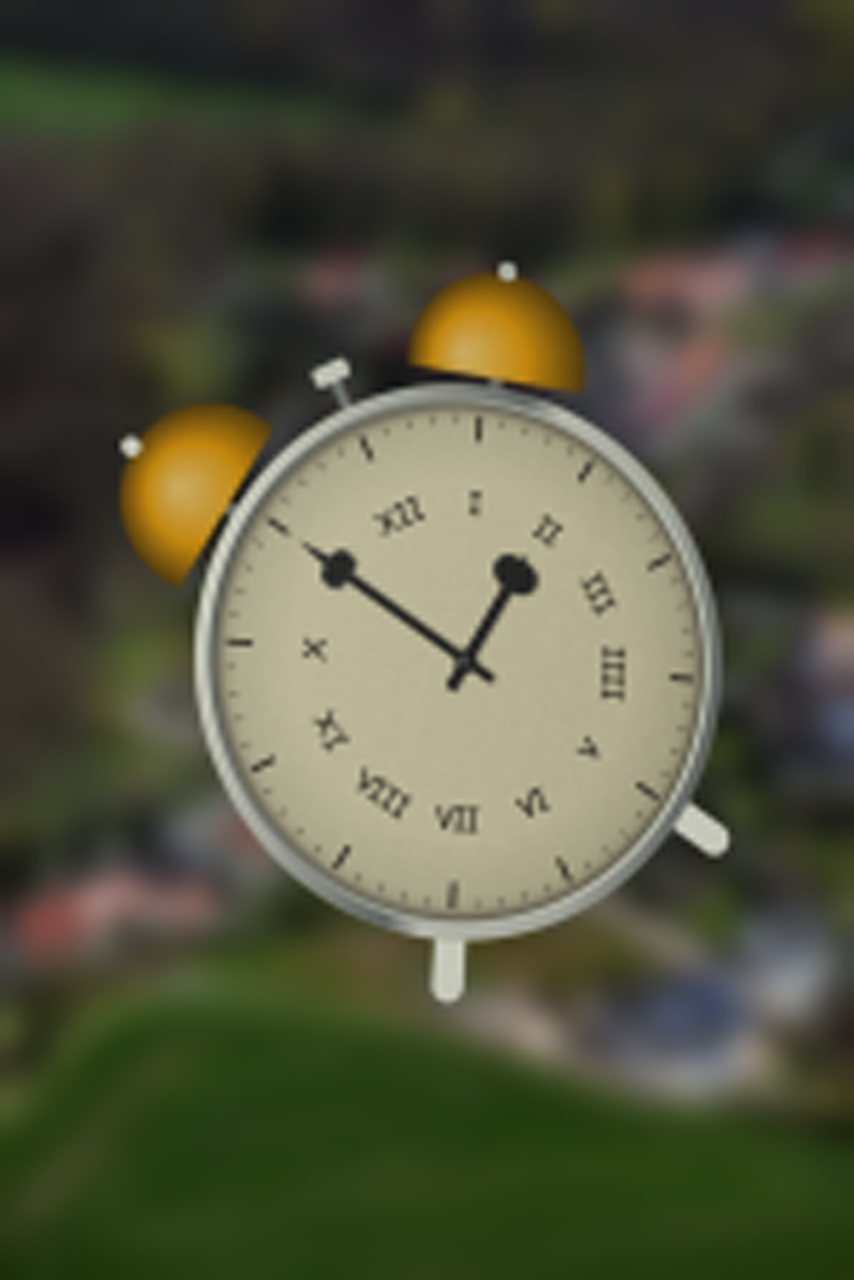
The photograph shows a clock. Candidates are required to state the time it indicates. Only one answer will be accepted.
1:55
